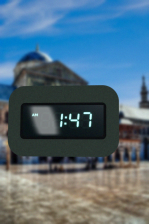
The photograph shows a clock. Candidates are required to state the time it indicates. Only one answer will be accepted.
1:47
